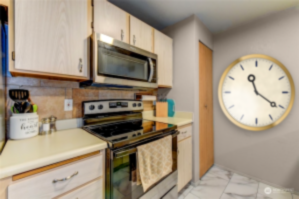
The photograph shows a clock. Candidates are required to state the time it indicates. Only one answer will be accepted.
11:21
